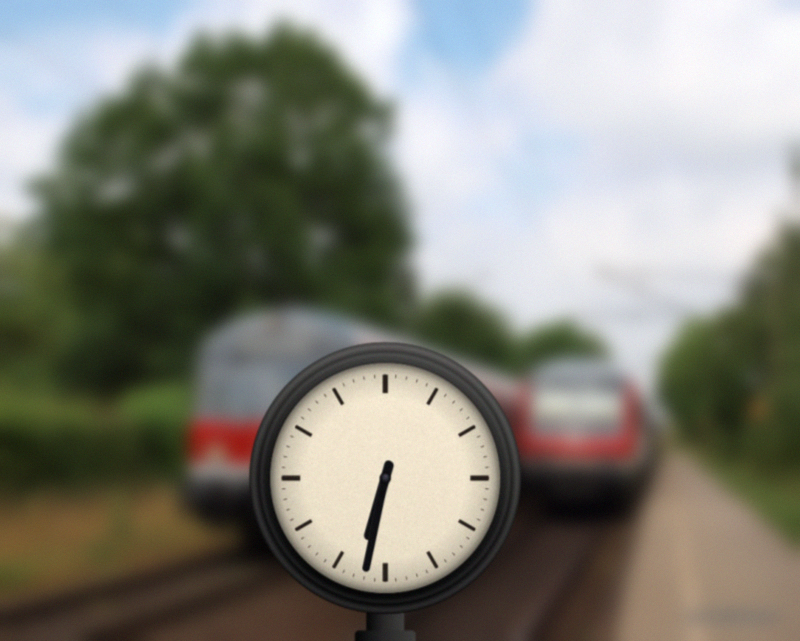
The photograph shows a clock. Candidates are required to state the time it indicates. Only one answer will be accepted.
6:32
